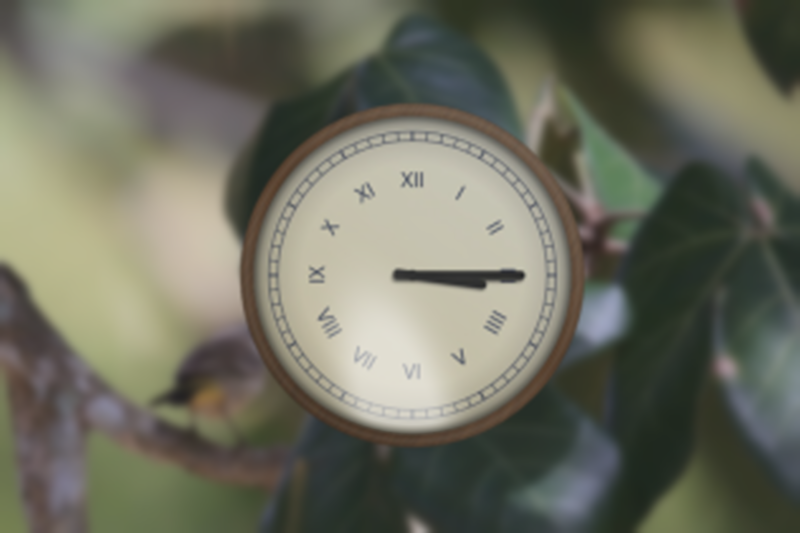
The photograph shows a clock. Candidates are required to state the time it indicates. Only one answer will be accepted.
3:15
